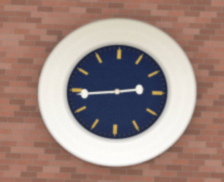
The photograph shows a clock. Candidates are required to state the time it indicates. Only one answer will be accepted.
2:44
